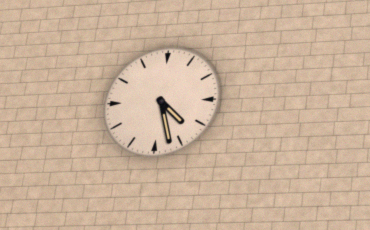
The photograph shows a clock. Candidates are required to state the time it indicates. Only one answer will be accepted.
4:27
